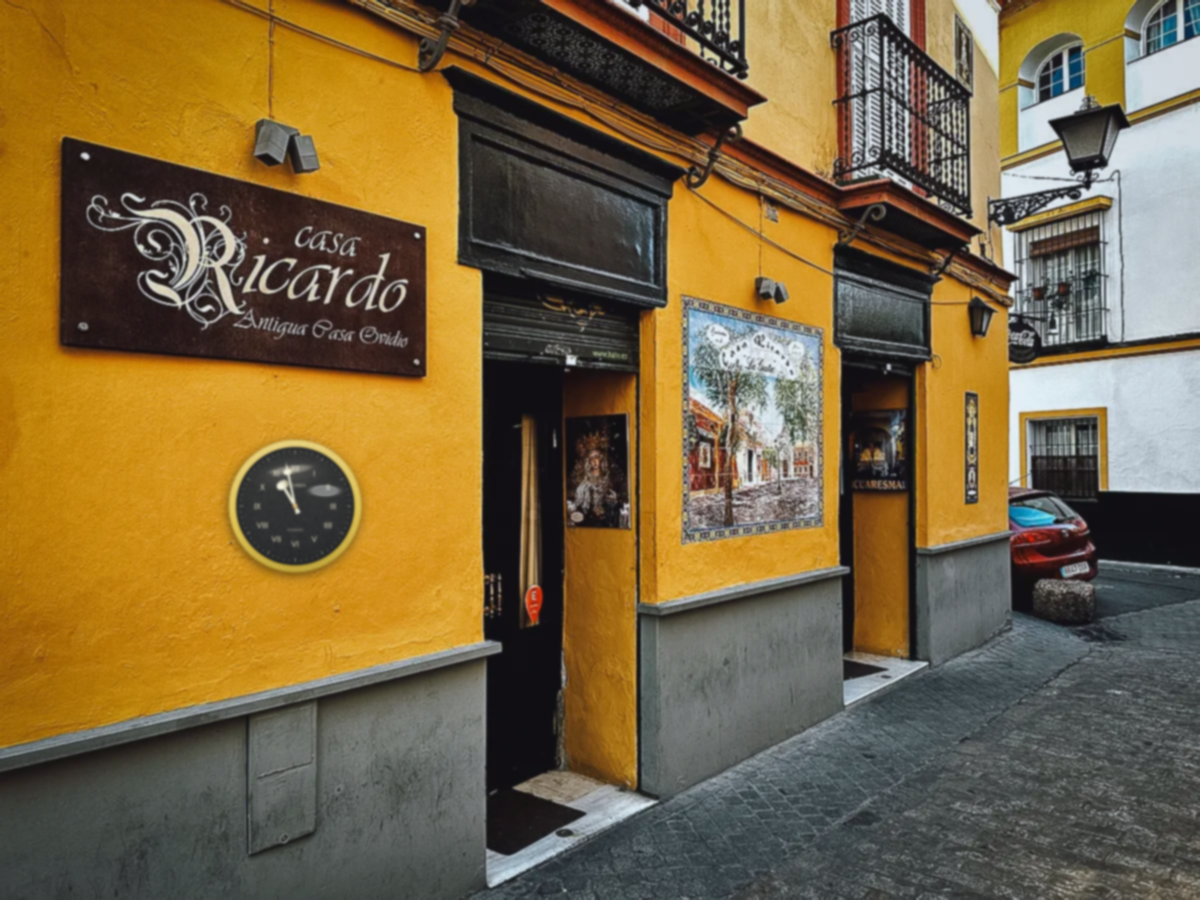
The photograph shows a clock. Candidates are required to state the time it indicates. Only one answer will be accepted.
10:58
